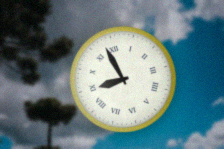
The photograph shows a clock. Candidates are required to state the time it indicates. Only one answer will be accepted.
8:58
